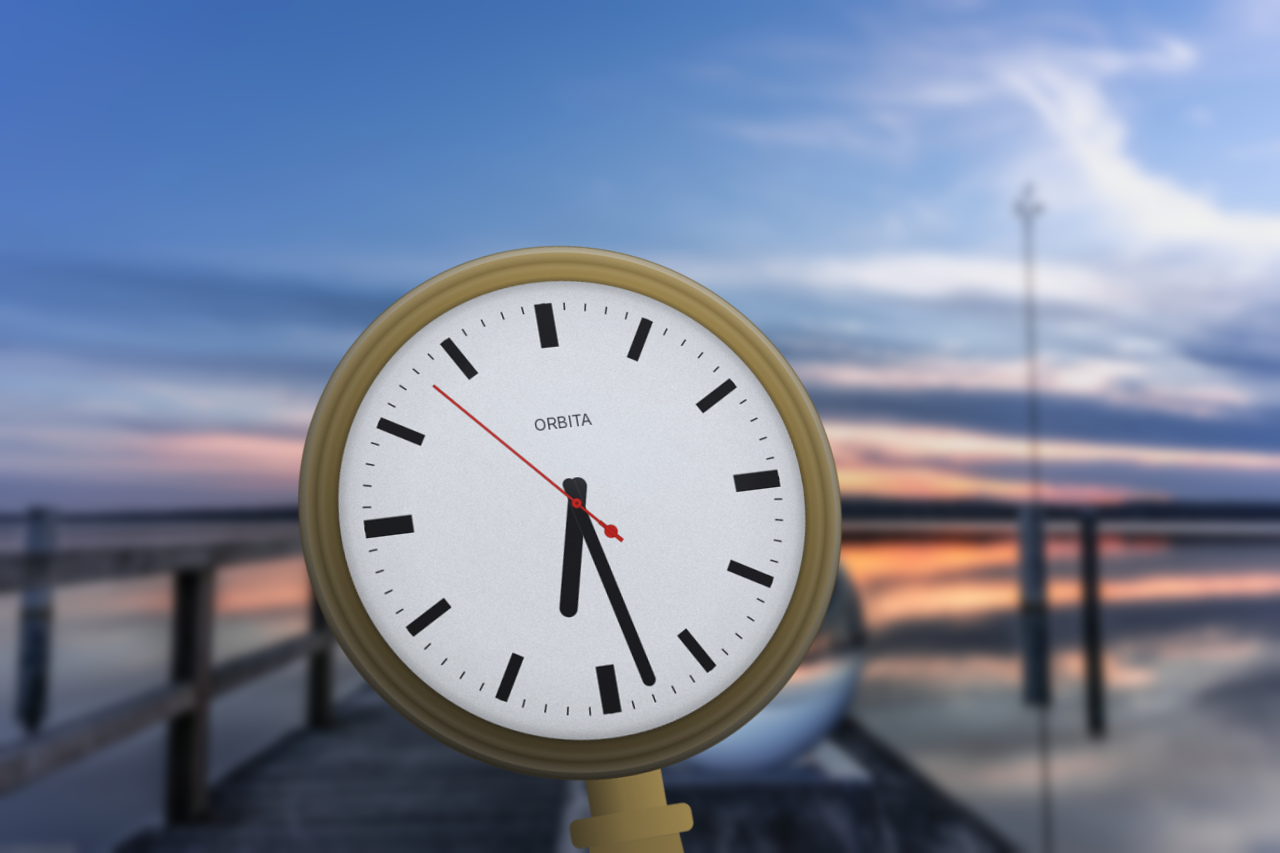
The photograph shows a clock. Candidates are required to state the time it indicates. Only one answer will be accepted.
6:27:53
